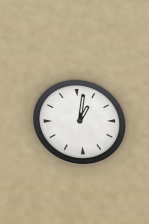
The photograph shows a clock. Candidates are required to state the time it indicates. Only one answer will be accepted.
1:02
